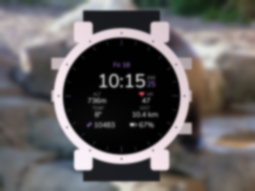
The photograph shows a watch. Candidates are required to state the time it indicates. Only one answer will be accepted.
10:15
